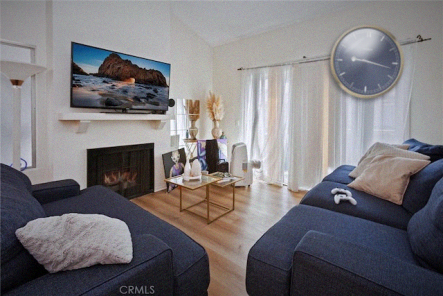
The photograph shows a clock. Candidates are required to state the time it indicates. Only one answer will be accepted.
9:17
